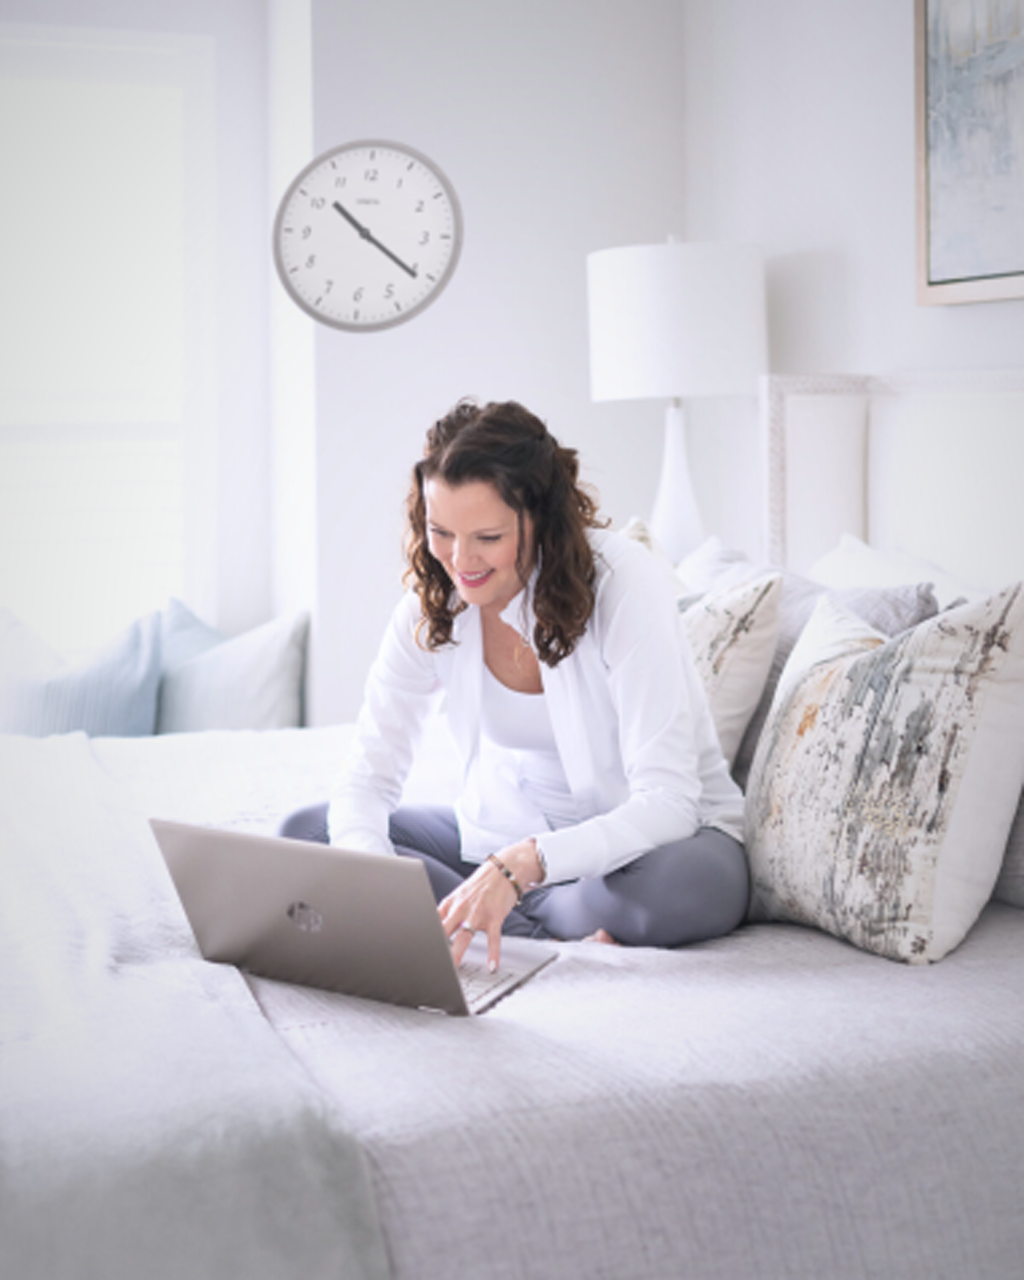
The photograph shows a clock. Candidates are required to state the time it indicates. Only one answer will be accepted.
10:21
